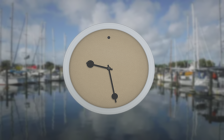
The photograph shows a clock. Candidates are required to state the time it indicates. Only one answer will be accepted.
9:28
